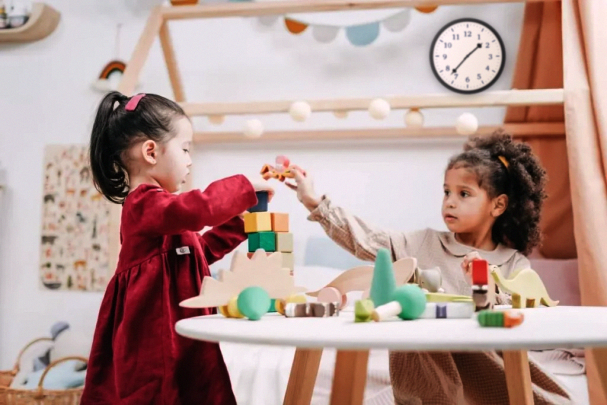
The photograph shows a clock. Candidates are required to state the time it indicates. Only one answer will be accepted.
1:37
